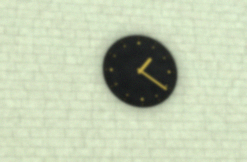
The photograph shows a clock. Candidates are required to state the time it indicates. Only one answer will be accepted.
1:21
